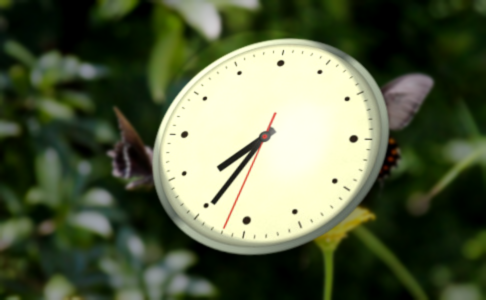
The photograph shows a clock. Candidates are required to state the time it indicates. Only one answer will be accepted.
7:34:32
